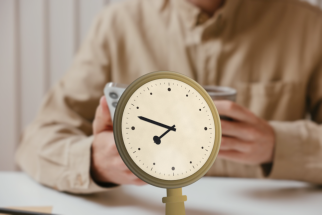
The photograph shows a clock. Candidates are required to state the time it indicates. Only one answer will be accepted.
7:48
